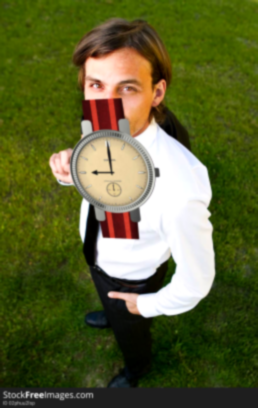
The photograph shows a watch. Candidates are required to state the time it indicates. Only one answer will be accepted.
9:00
